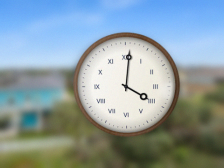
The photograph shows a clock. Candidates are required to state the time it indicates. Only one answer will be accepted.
4:01
